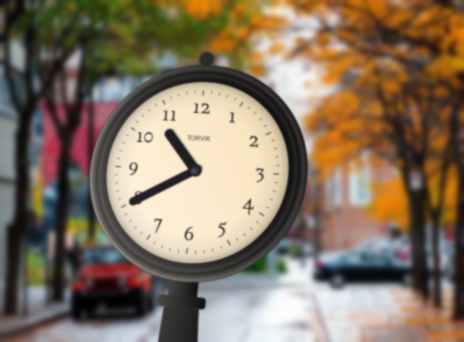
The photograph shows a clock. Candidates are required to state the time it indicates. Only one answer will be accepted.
10:40
